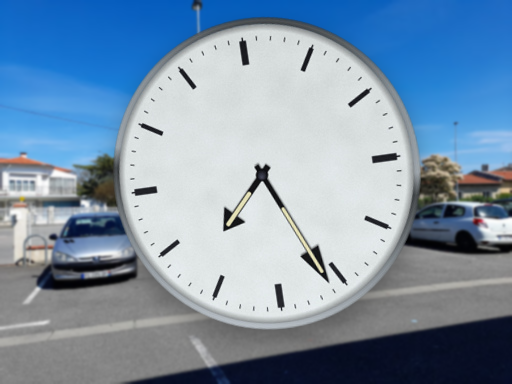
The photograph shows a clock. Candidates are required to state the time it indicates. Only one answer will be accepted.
7:26
